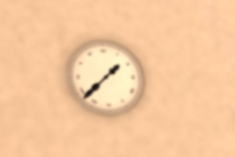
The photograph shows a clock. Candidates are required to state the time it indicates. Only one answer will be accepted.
1:38
